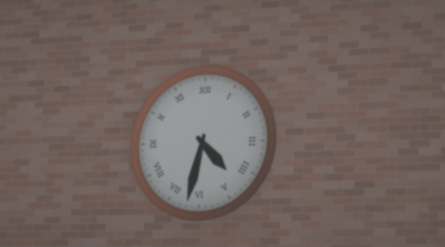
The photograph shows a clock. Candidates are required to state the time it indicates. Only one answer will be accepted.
4:32
